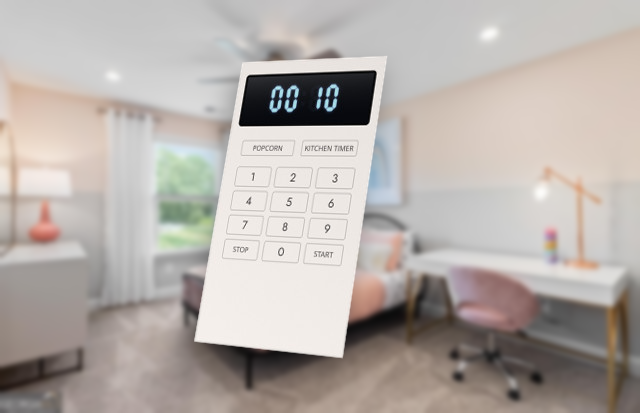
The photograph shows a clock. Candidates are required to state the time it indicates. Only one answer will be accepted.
0:10
